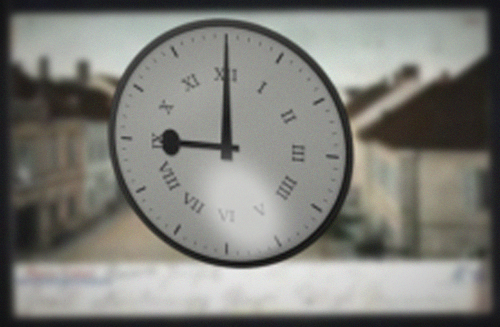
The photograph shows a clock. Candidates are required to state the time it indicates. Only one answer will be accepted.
9:00
